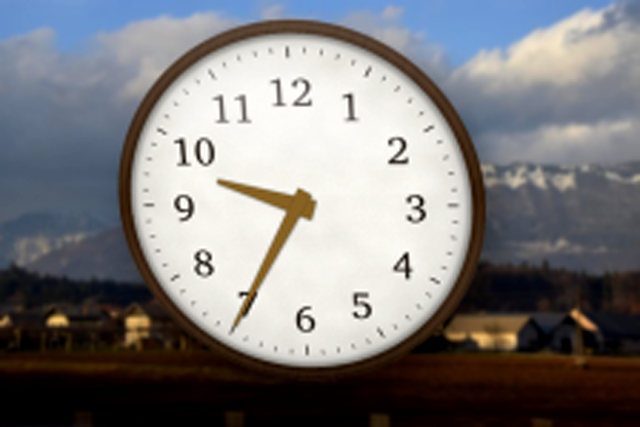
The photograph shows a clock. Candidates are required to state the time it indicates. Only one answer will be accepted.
9:35
